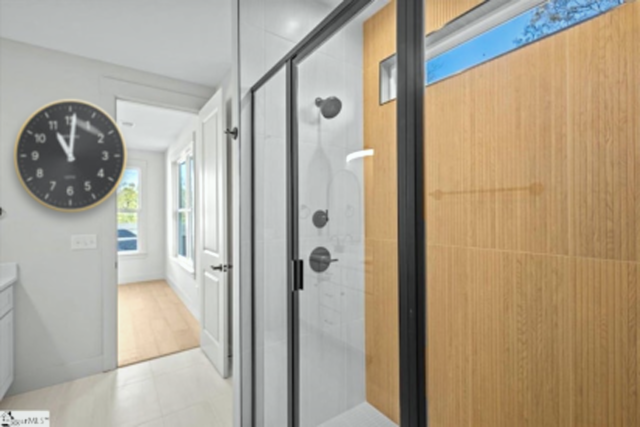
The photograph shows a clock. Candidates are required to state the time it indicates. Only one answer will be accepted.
11:01
